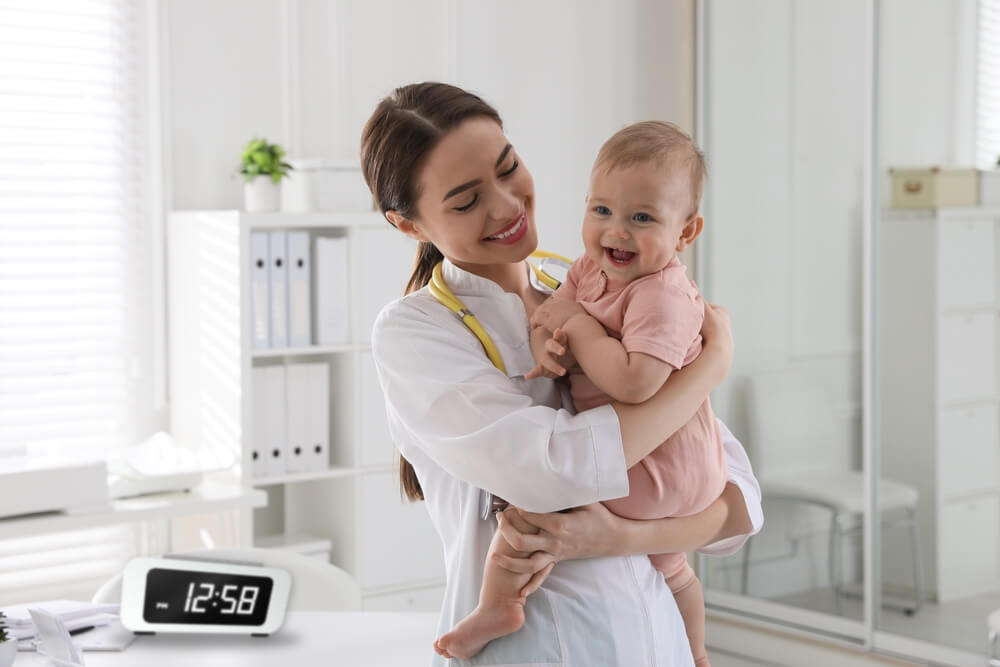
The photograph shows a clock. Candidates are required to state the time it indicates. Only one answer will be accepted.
12:58
